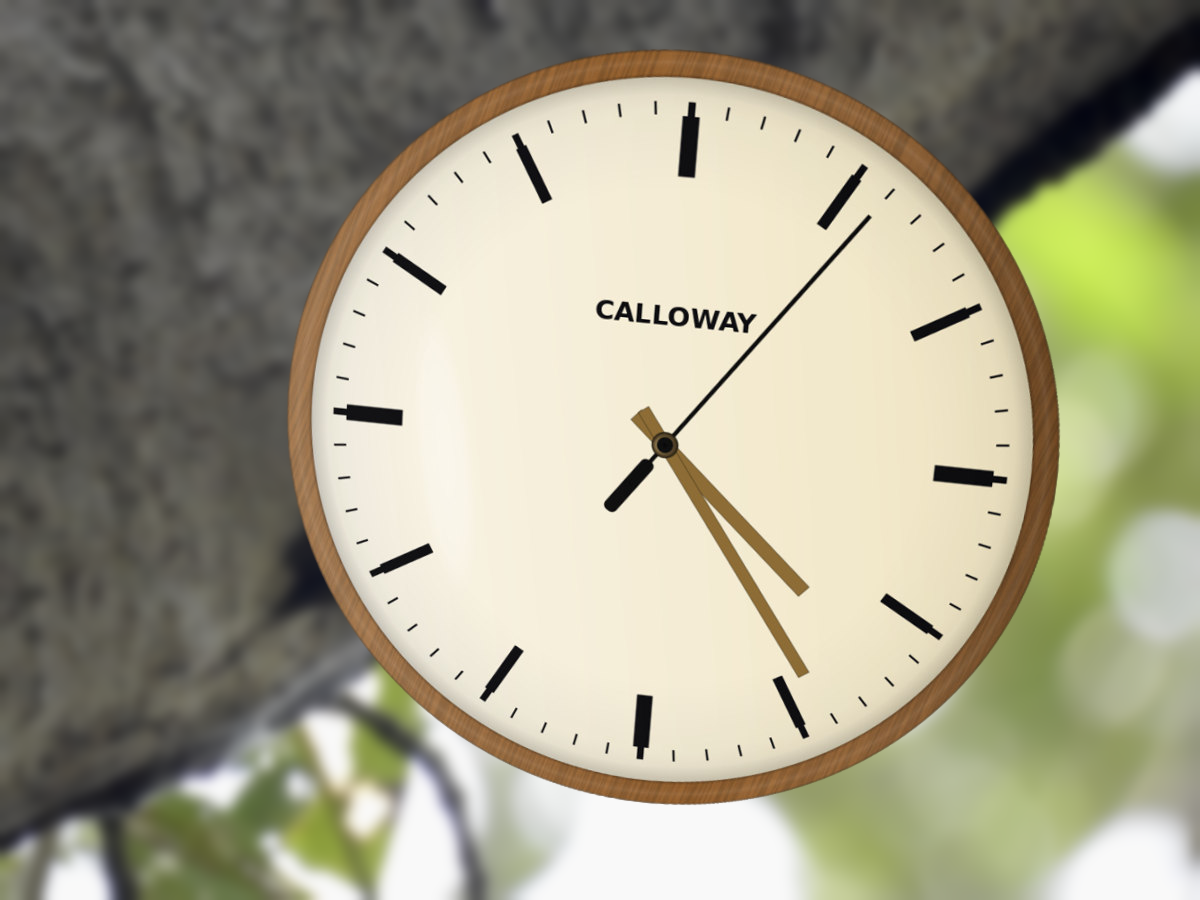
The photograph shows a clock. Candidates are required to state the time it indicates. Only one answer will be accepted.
4:24:06
